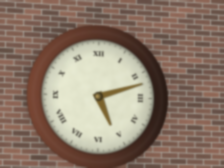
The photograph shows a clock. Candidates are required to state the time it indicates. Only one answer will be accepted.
5:12
